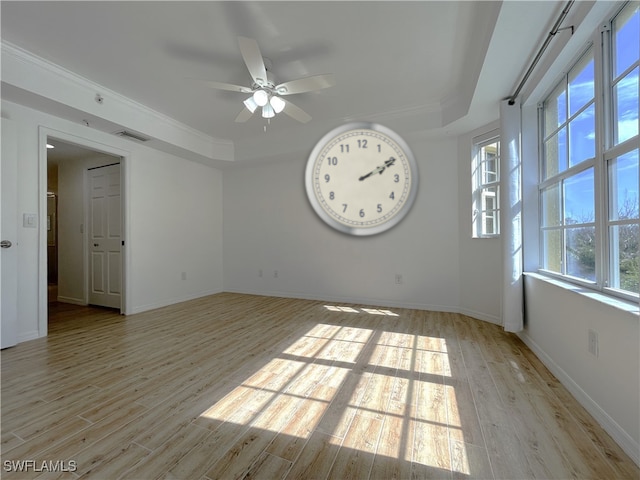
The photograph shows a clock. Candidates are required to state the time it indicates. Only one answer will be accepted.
2:10
